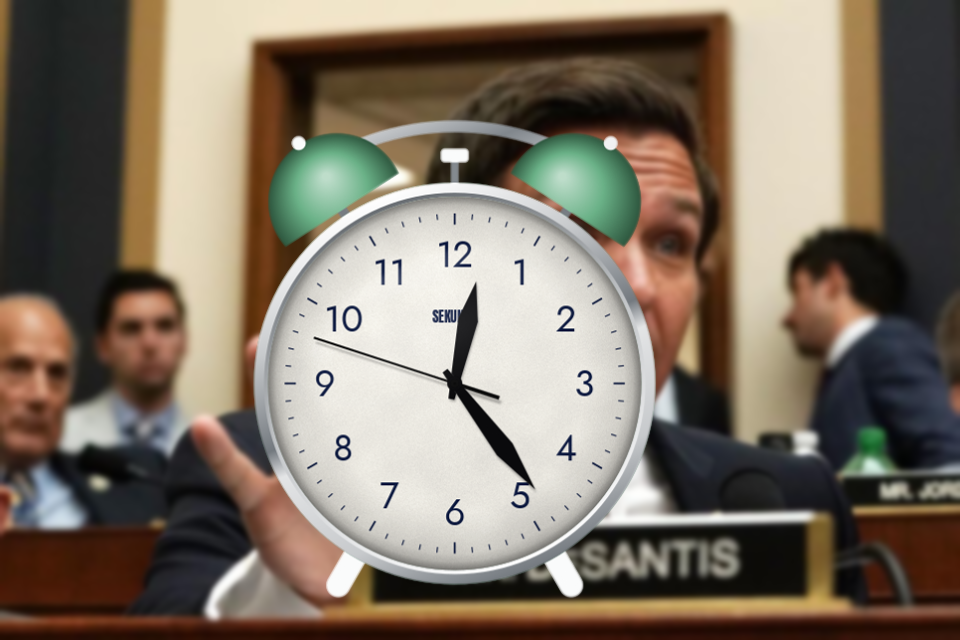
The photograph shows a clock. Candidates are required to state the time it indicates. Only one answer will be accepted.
12:23:48
